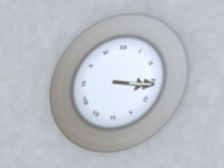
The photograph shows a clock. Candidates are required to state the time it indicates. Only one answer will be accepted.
3:16
